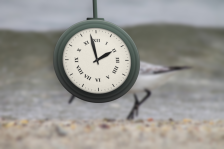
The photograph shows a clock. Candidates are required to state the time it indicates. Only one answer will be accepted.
1:58
